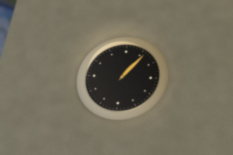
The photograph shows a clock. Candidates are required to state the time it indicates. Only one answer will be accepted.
1:06
